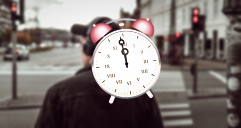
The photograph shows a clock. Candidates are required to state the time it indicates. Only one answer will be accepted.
11:59
